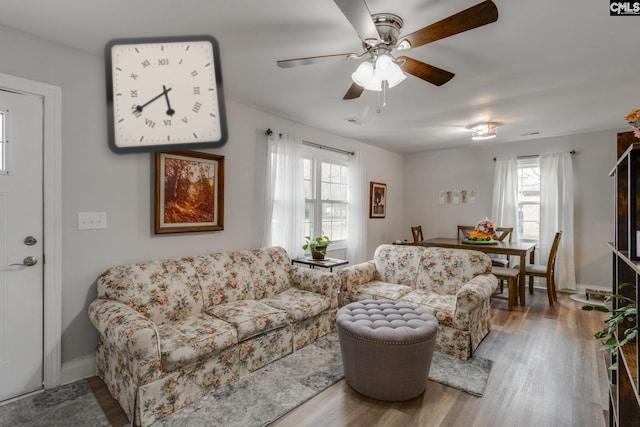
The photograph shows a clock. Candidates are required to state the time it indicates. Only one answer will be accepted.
5:40
